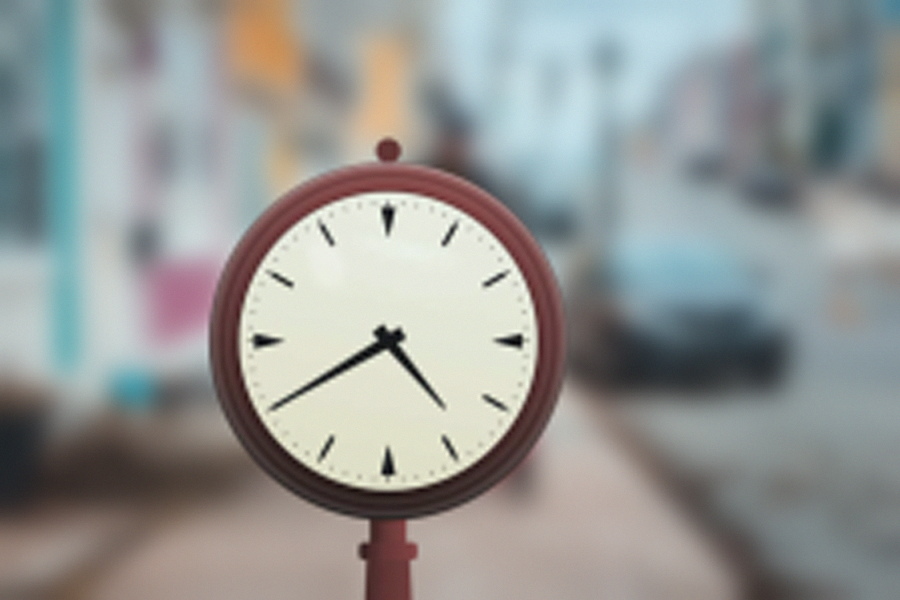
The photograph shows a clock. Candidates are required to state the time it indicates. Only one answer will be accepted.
4:40
